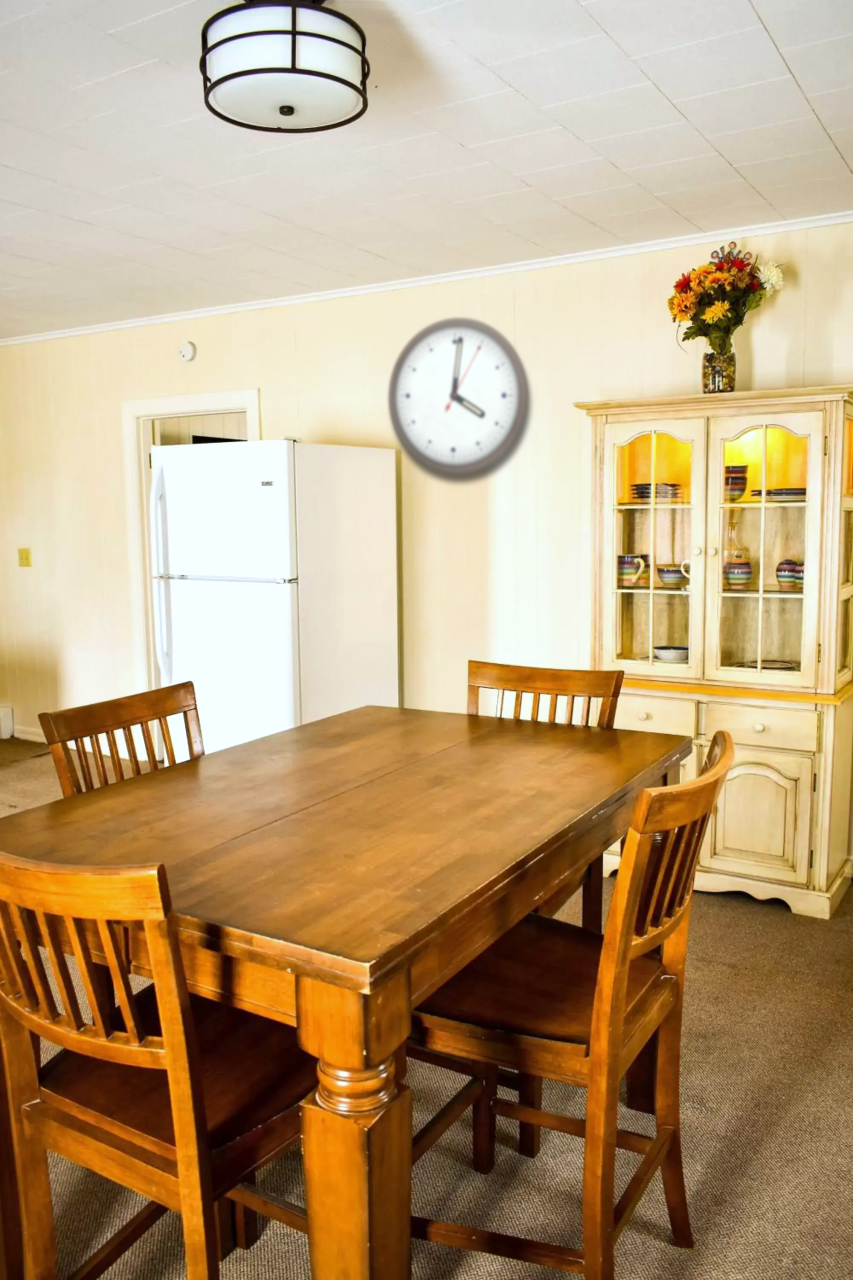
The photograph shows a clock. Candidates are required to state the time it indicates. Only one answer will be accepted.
4:01:05
